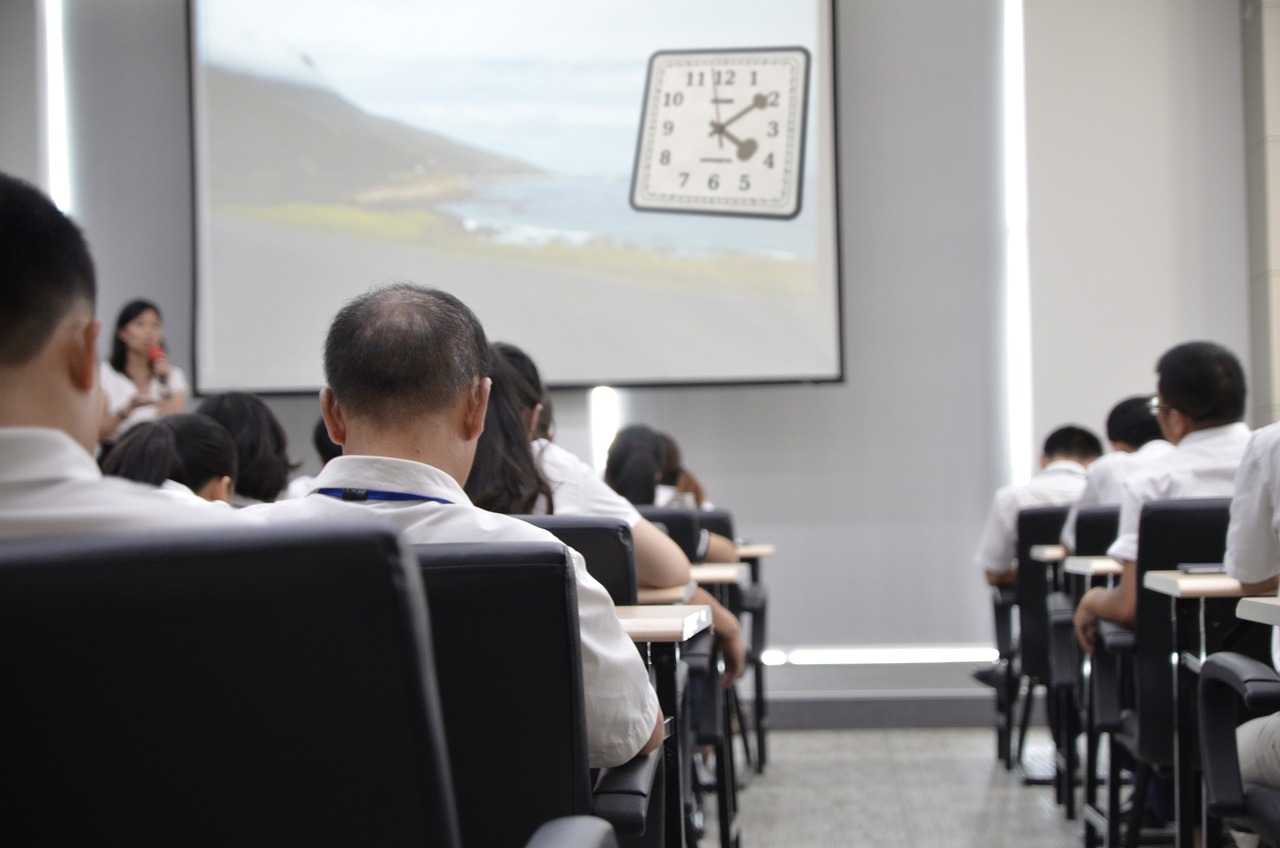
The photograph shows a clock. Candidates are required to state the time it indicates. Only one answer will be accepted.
4:08:58
